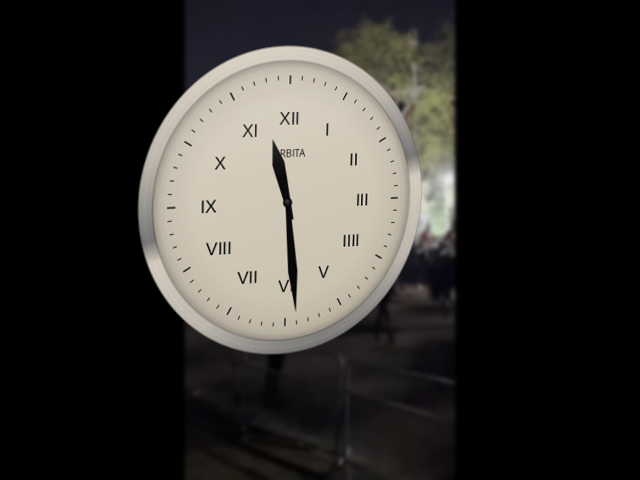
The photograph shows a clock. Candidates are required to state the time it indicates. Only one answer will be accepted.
11:29
